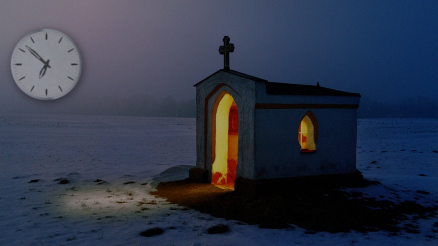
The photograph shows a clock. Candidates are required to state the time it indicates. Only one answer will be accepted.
6:52
